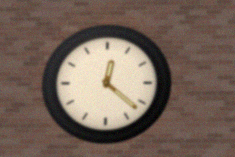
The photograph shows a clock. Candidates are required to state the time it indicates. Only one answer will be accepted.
12:22
